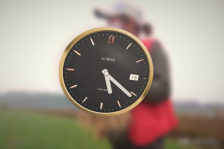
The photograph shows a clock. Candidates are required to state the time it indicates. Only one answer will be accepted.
5:21
